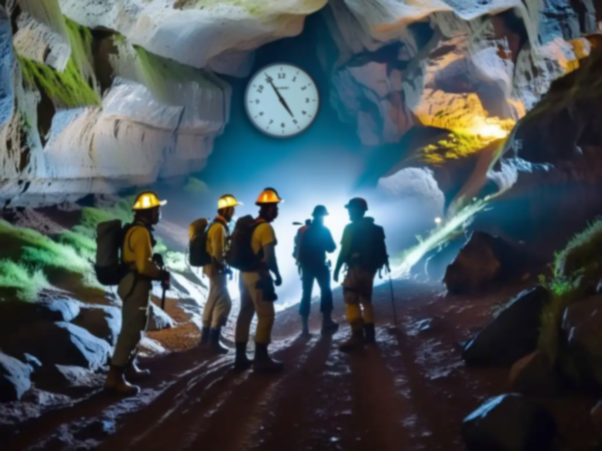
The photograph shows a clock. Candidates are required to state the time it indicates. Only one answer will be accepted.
4:55
